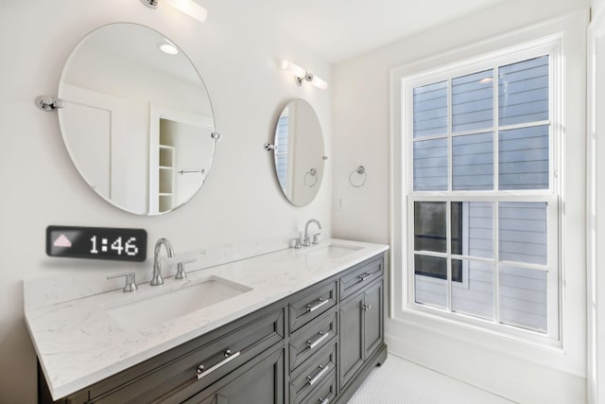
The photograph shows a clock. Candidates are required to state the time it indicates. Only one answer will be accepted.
1:46
